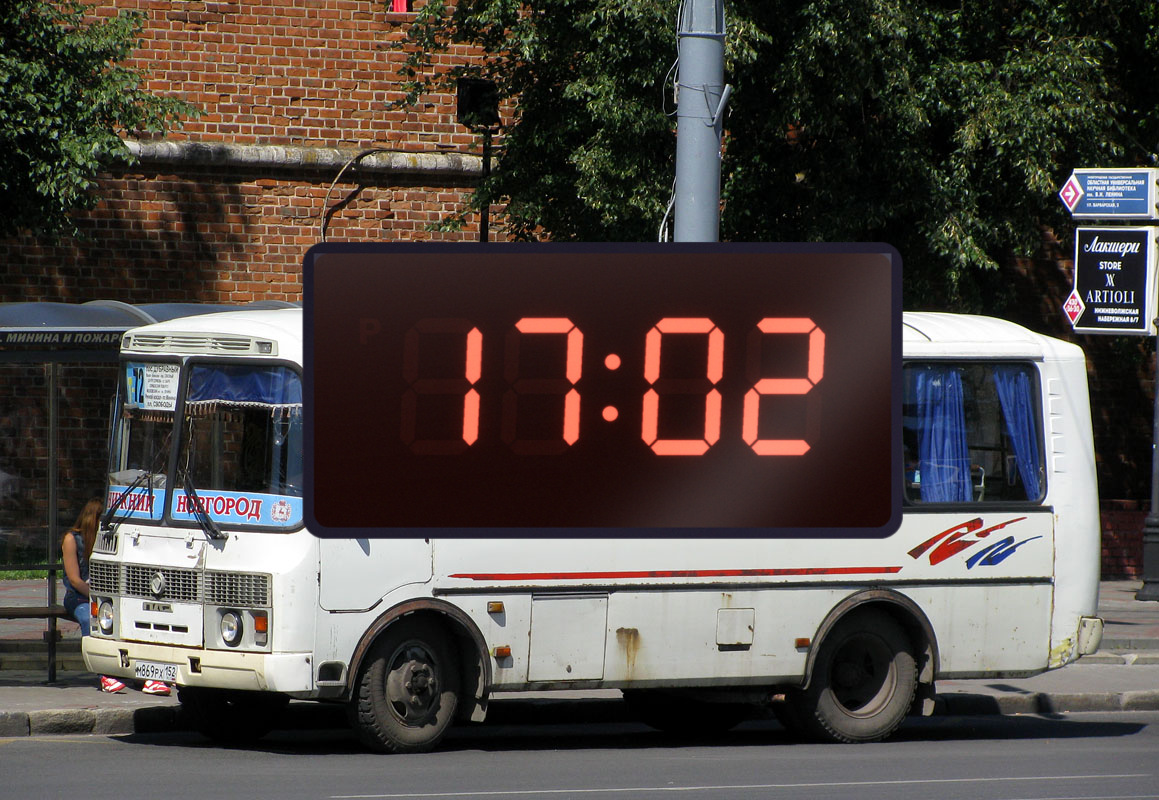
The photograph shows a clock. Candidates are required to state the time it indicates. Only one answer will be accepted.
17:02
